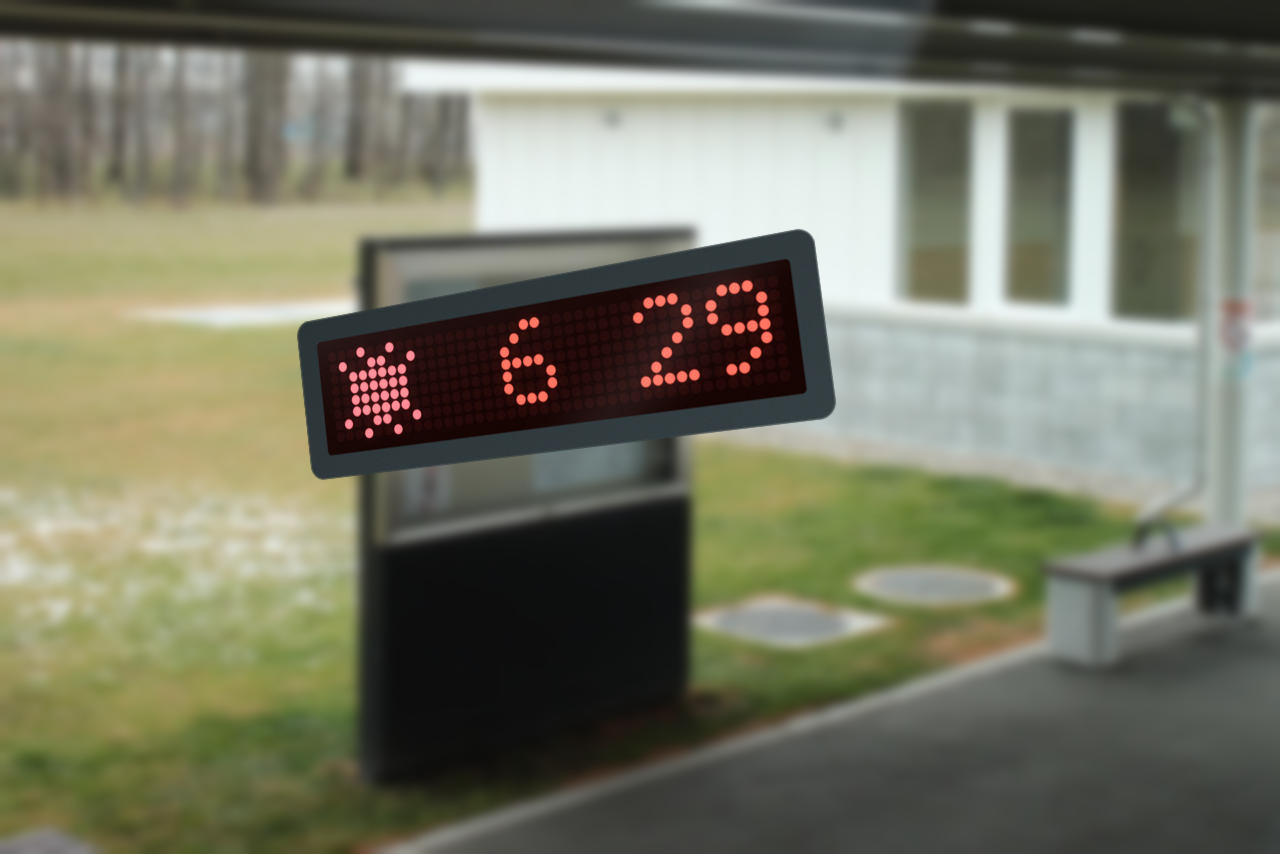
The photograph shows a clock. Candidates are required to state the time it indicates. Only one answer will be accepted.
6:29
